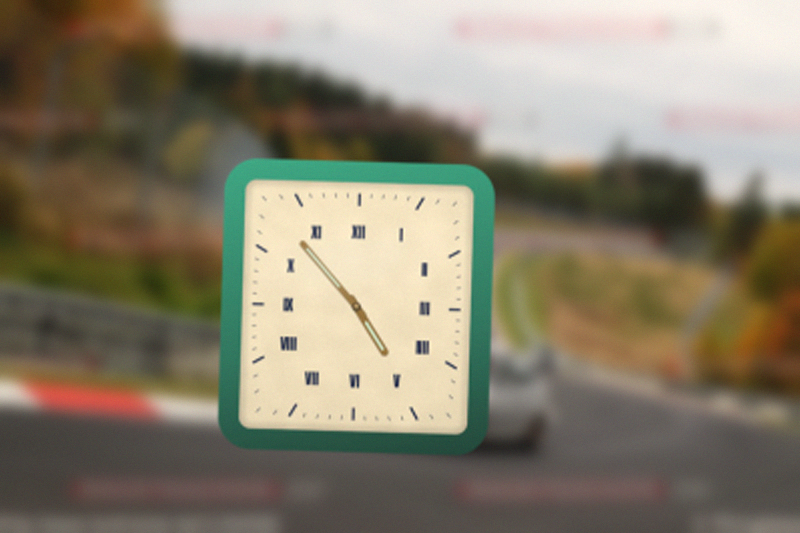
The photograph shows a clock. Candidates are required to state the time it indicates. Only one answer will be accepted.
4:53
